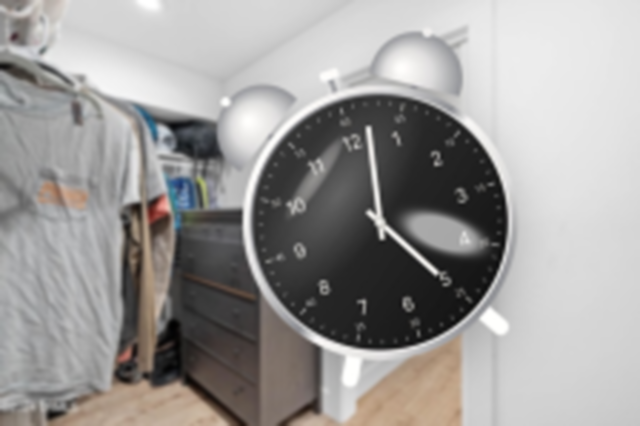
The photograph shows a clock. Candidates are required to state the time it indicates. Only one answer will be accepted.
5:02
